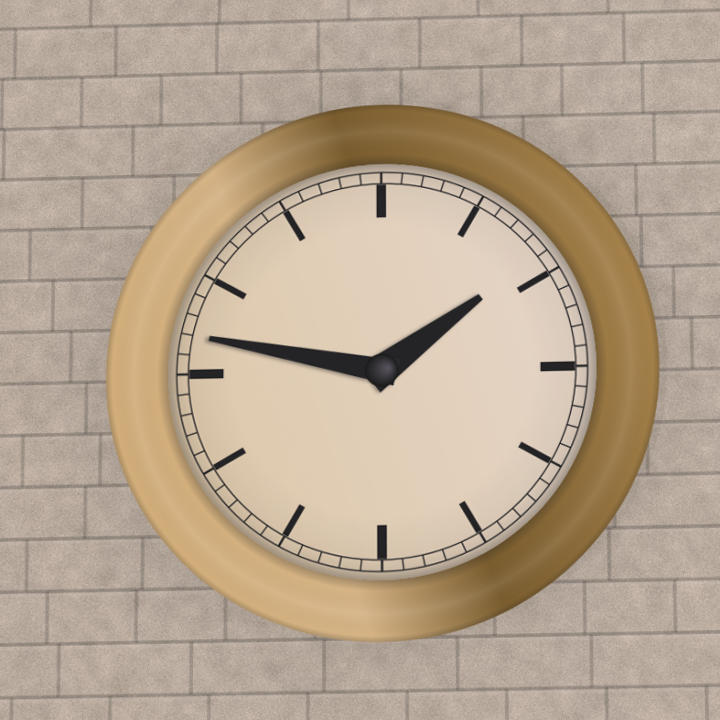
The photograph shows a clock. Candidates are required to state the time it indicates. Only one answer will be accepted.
1:47
